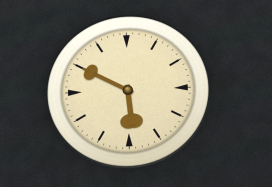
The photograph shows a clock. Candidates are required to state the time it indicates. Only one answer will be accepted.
5:50
